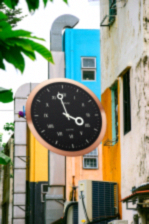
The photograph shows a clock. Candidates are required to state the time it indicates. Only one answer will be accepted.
3:58
